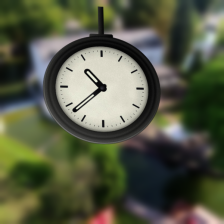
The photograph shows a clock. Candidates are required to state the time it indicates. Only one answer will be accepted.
10:38
